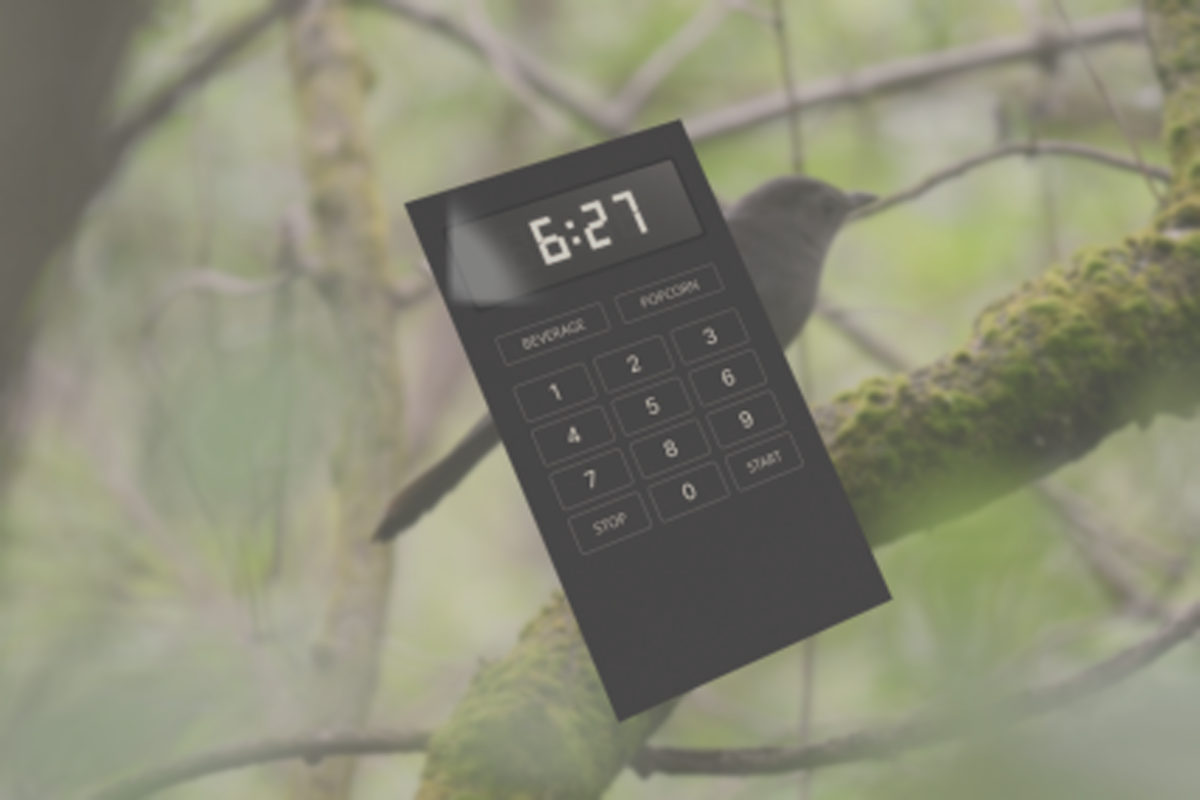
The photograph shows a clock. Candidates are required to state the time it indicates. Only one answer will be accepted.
6:27
